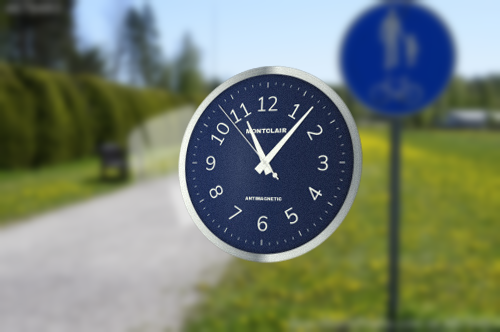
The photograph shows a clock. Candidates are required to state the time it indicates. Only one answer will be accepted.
11:06:53
